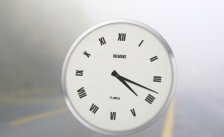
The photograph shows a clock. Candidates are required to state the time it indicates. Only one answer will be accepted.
4:18
